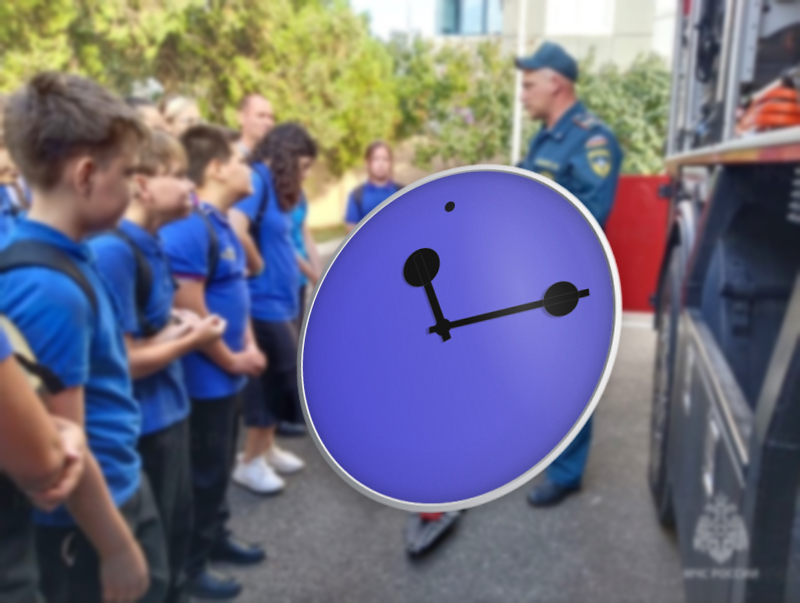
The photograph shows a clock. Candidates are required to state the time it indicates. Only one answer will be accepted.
11:14
